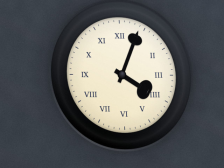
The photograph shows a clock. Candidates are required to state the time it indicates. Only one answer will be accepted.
4:04
